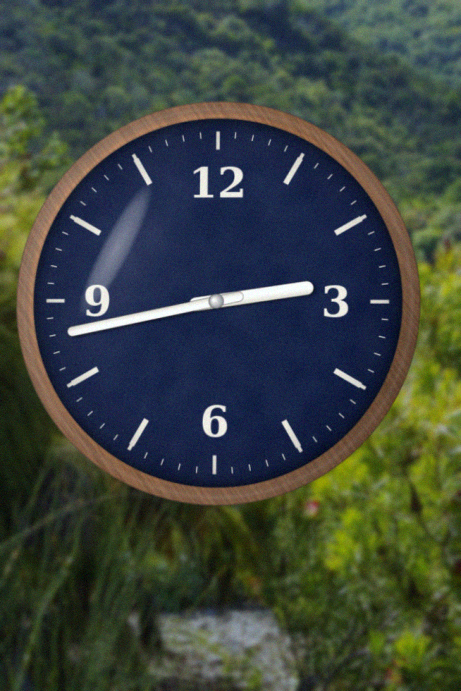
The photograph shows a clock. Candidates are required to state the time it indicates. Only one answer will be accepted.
2:43
